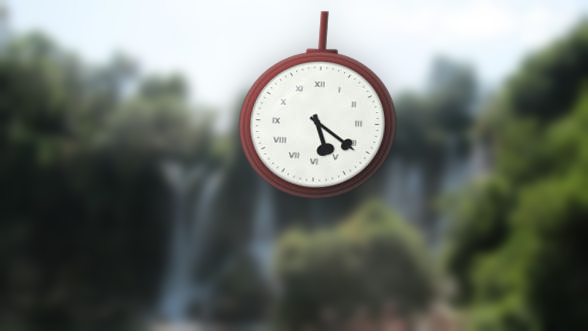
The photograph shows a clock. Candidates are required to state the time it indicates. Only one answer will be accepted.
5:21
